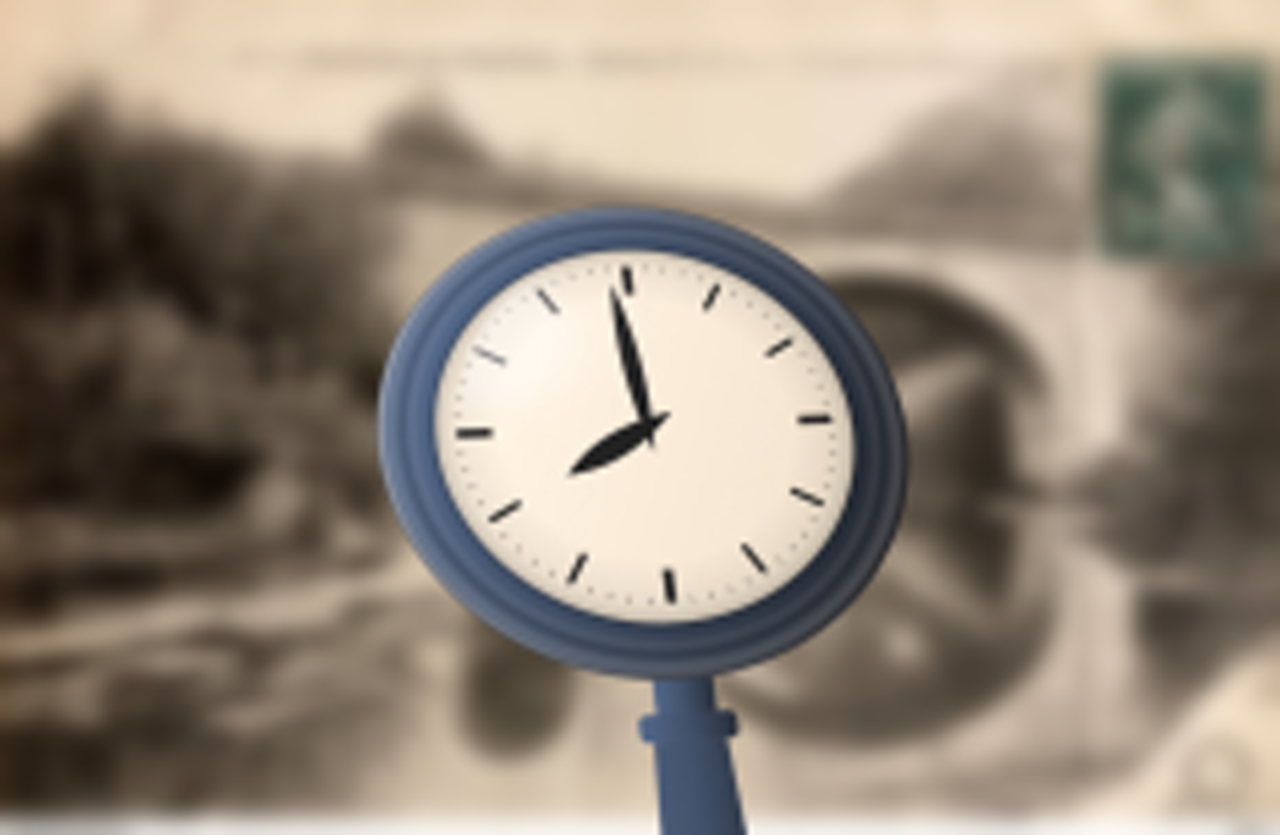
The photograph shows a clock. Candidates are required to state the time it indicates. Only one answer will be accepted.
7:59
